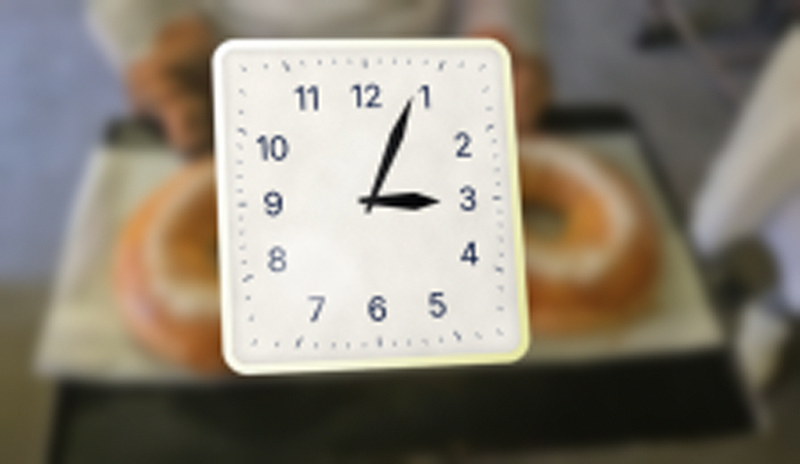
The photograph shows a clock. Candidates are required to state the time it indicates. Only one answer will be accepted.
3:04
